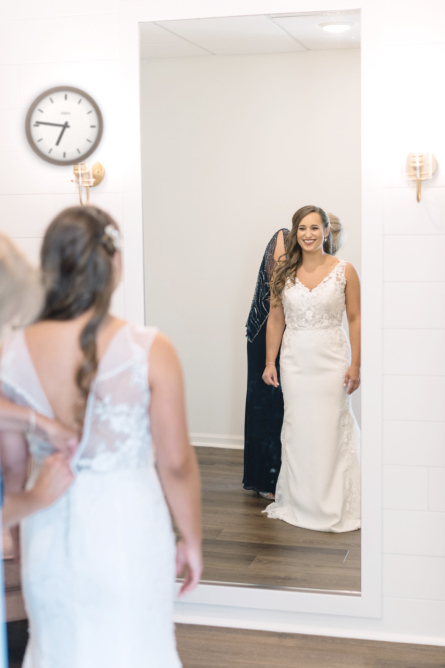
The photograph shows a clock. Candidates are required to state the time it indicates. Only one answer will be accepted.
6:46
